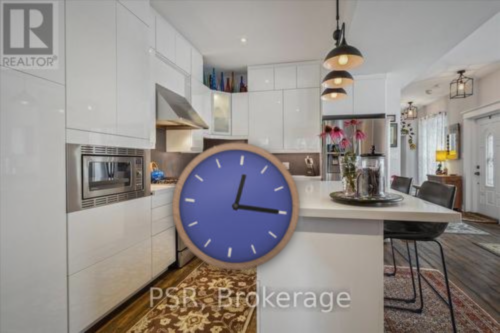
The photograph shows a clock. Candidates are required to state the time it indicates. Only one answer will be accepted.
12:15
